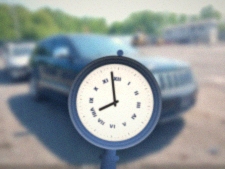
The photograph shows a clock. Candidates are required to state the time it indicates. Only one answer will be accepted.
7:58
